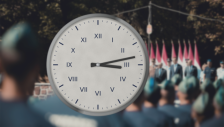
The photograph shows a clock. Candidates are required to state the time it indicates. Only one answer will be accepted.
3:13
